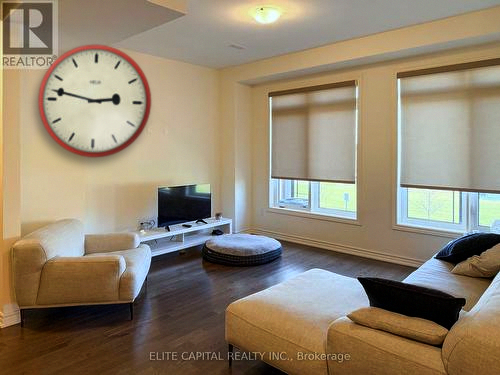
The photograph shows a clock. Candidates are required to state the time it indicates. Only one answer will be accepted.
2:47
